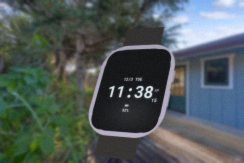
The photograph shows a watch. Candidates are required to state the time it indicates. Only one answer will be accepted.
11:38
